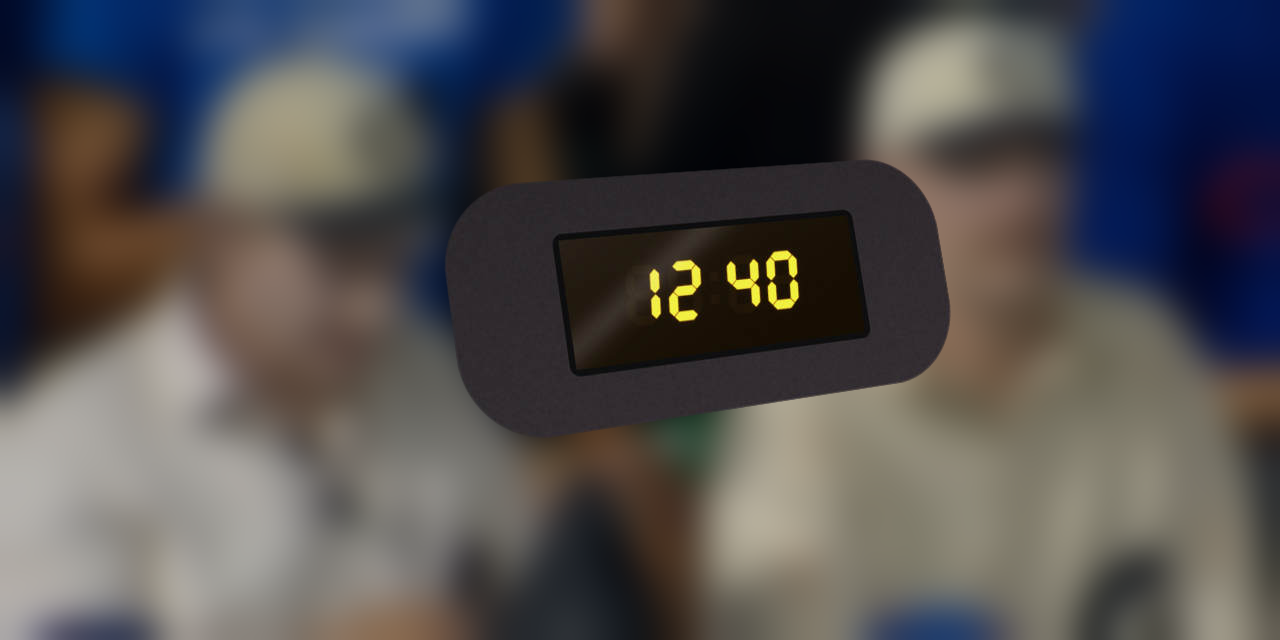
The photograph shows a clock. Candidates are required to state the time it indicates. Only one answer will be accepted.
12:40
